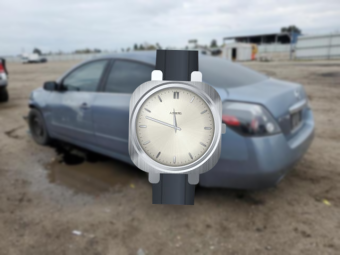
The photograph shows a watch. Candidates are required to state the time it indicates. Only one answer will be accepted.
11:48
